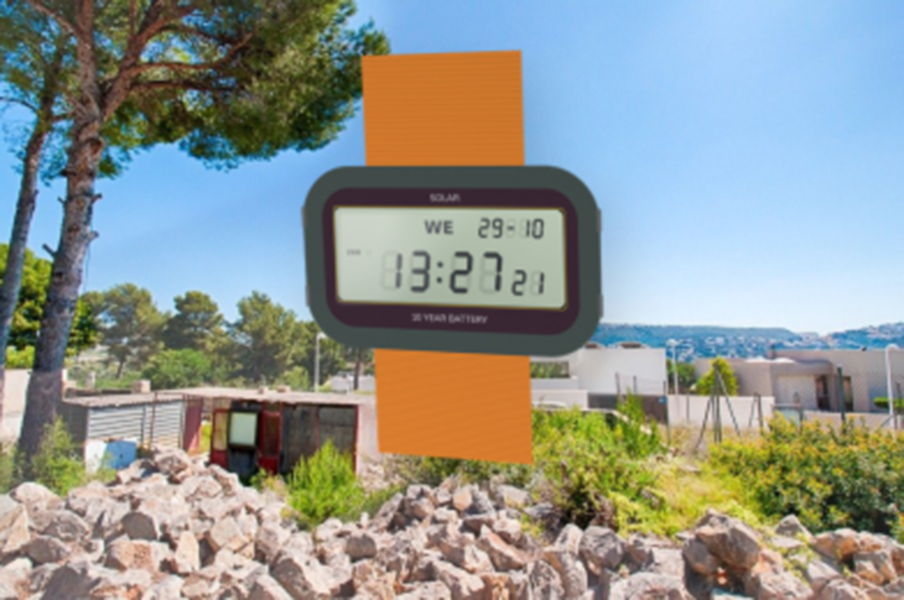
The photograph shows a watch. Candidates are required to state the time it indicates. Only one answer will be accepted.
13:27:21
